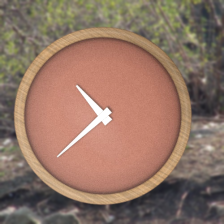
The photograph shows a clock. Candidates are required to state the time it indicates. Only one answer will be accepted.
10:38
